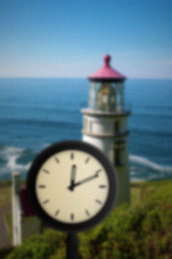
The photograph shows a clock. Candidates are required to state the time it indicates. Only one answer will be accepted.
12:11
